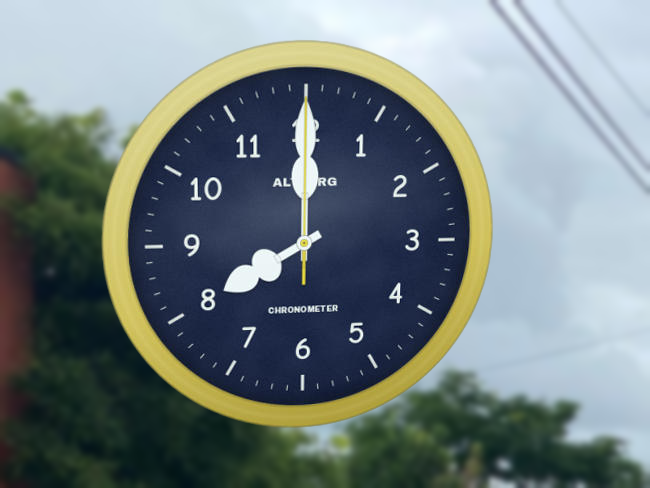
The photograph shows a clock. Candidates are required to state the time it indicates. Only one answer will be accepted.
8:00:00
